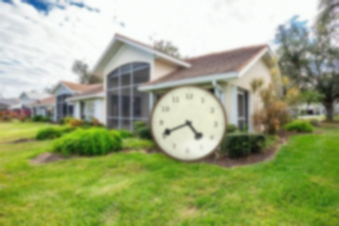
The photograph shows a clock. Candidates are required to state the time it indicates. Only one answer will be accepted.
4:41
